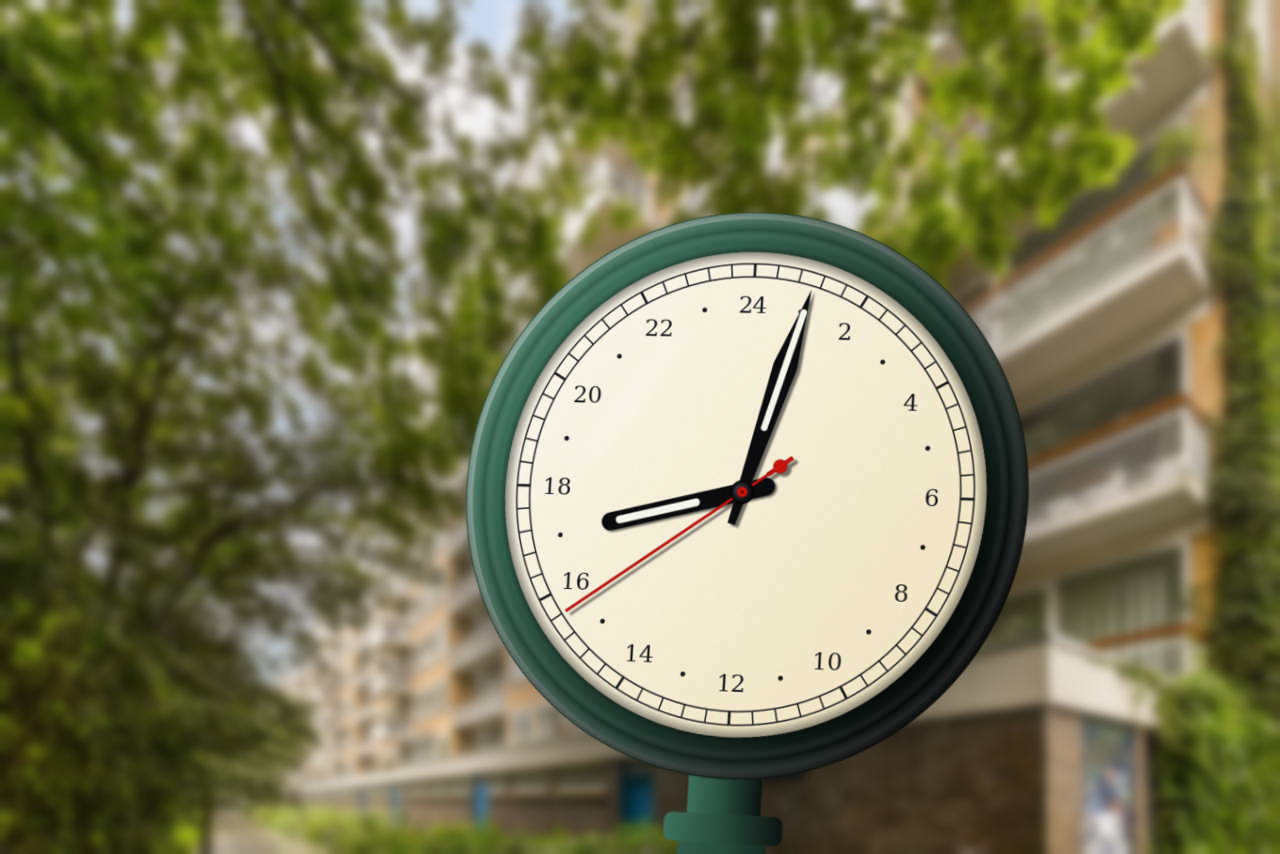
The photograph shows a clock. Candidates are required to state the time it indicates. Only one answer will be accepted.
17:02:39
